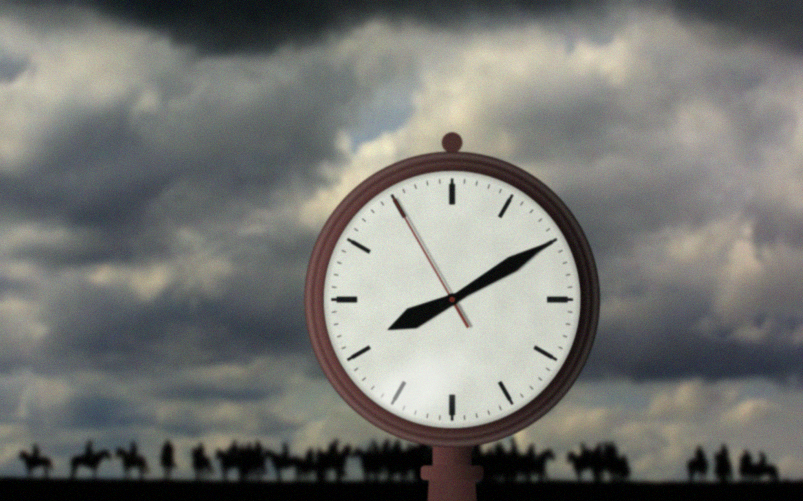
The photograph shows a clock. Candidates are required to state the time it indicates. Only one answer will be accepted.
8:09:55
